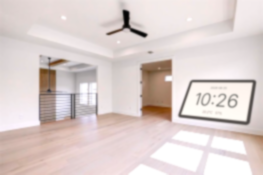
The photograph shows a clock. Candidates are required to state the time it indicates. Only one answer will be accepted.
10:26
